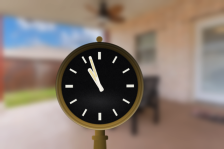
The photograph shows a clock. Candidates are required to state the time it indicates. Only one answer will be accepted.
10:57
